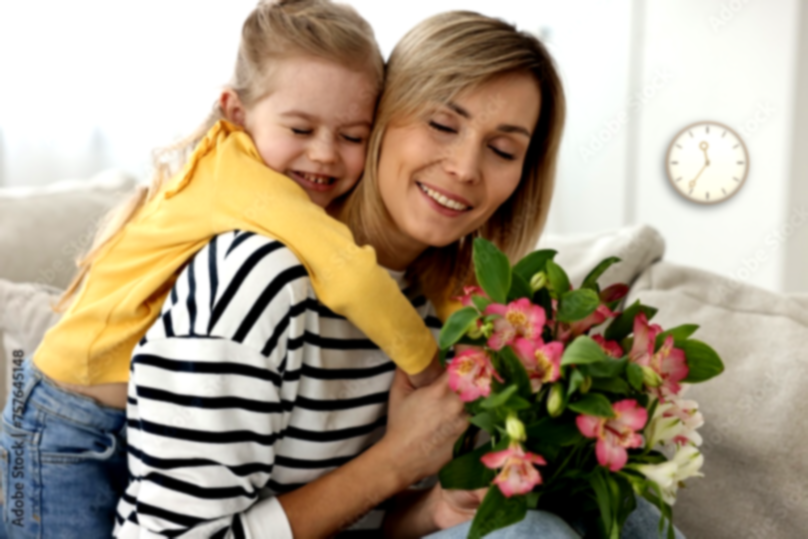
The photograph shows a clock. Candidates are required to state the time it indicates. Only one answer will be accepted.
11:36
